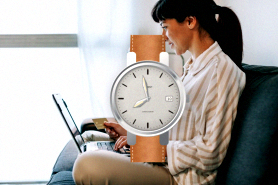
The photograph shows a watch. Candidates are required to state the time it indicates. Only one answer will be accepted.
7:58
